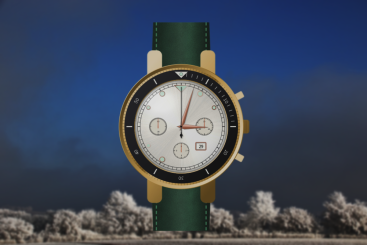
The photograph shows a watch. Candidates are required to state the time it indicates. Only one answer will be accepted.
3:03
